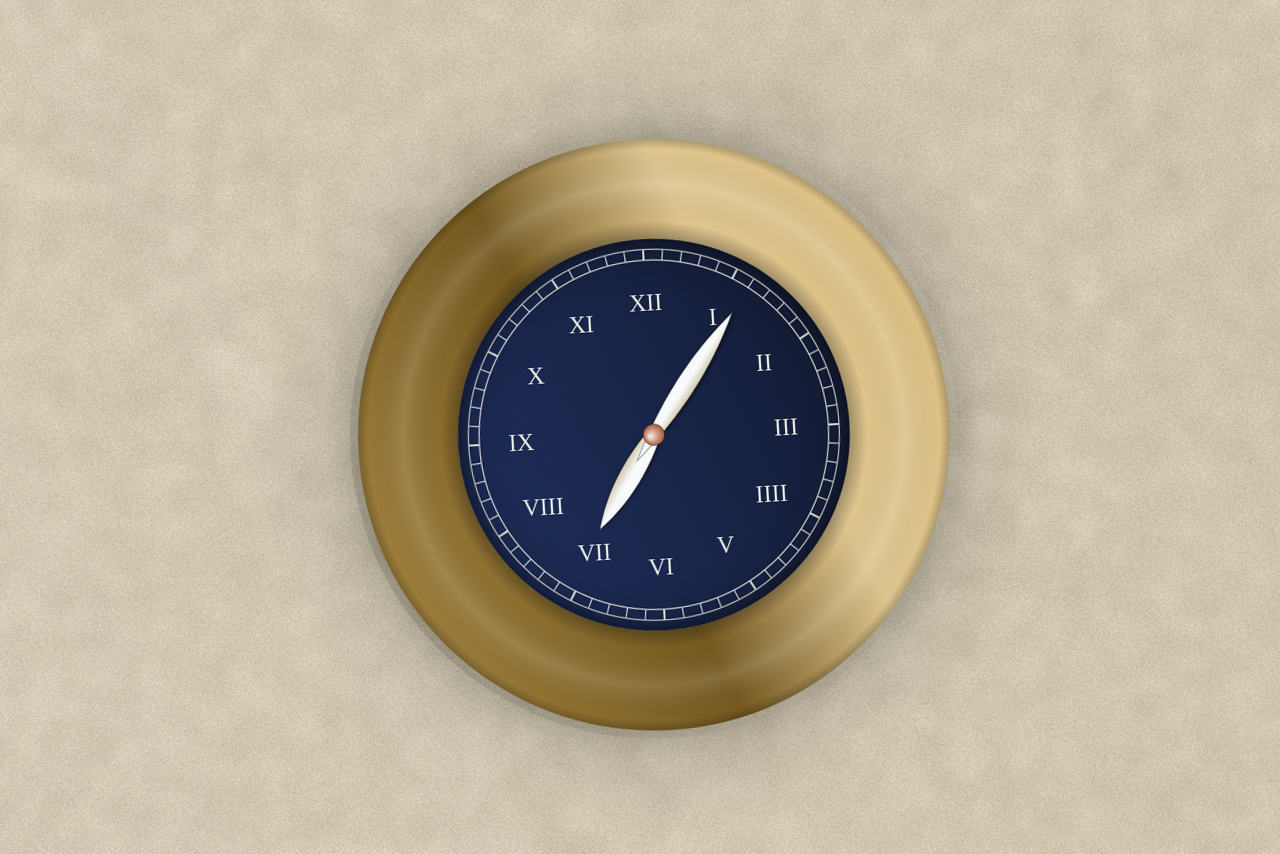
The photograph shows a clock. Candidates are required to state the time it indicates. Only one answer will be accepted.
7:06
